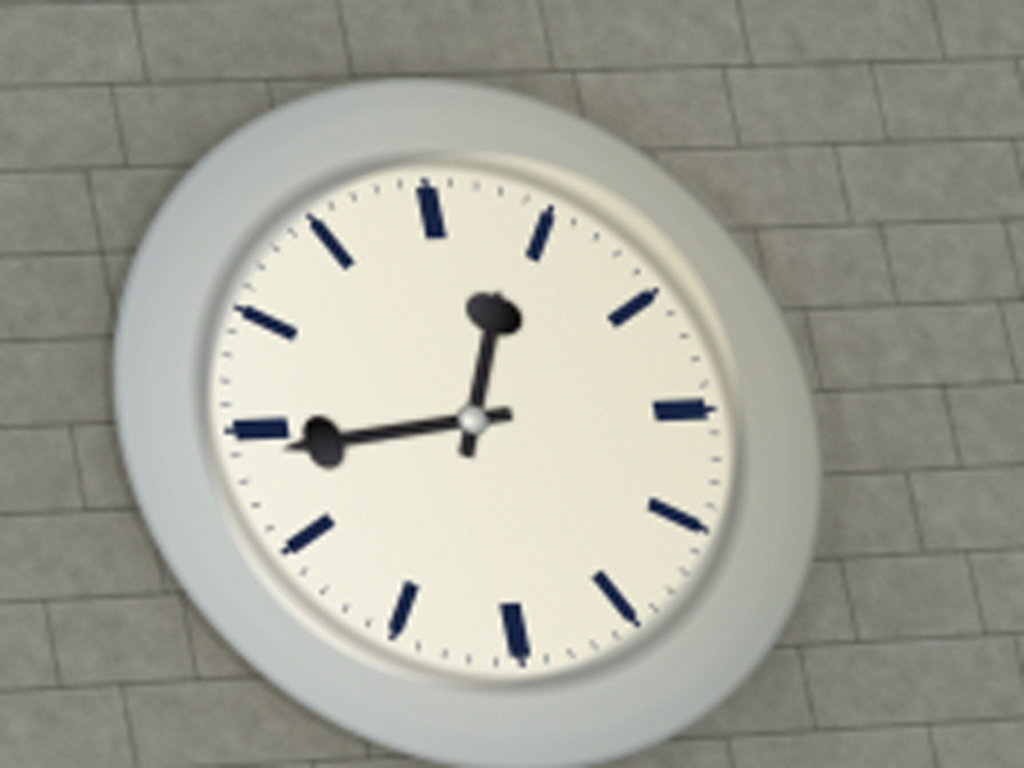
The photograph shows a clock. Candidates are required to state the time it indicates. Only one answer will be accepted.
12:44
